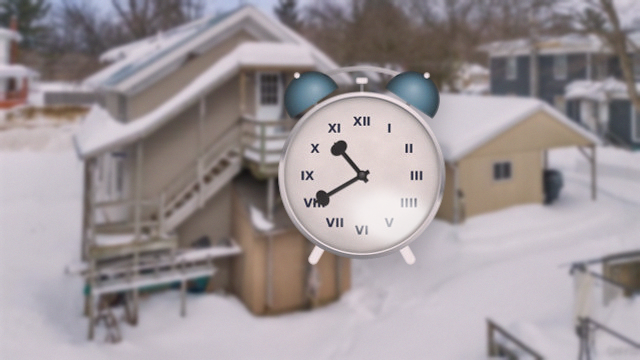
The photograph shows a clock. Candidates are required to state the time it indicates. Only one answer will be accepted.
10:40
